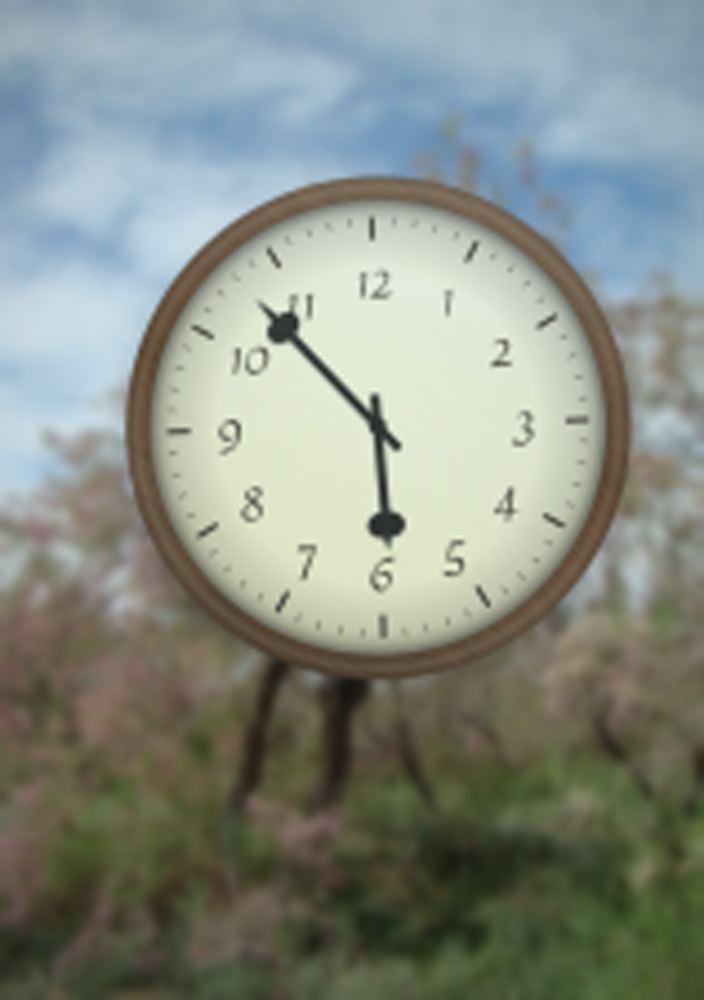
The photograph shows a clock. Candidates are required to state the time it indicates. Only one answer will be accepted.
5:53
